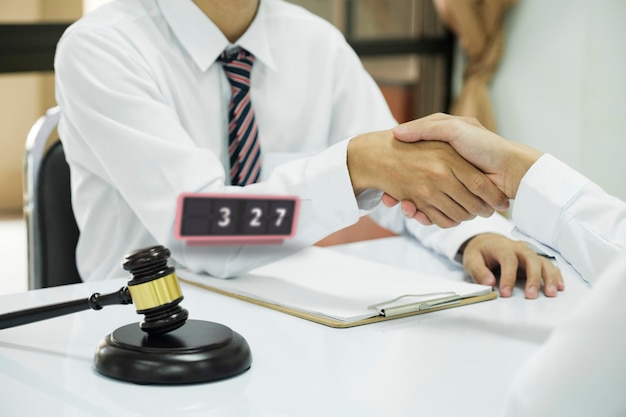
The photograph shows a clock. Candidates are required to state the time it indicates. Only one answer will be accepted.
3:27
